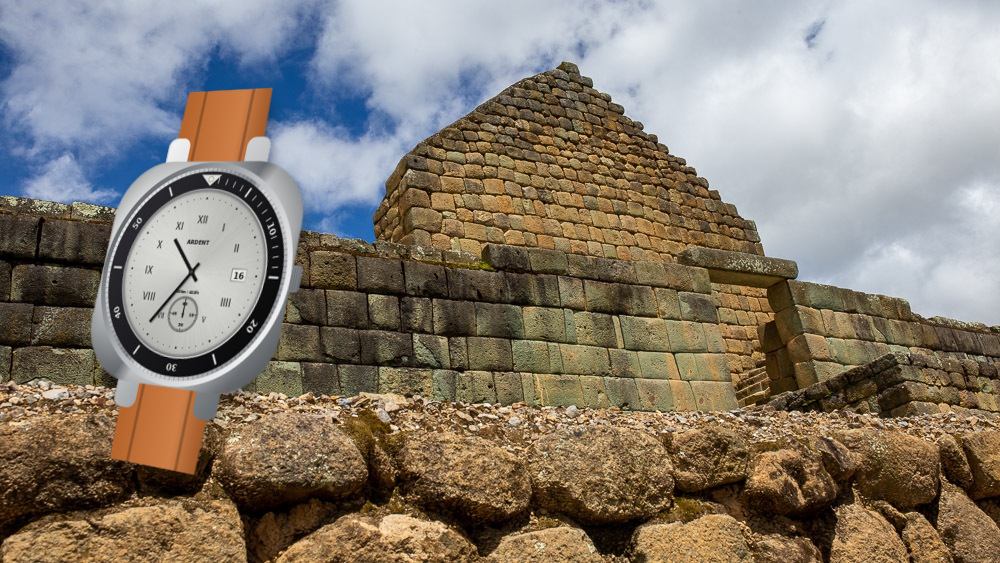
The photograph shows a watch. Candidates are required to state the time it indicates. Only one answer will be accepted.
10:36
